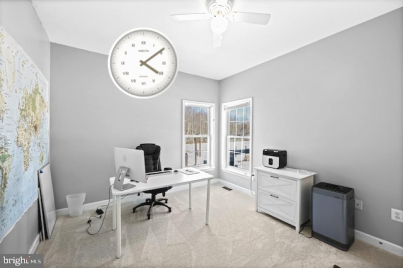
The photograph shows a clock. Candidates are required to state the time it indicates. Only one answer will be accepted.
4:09
